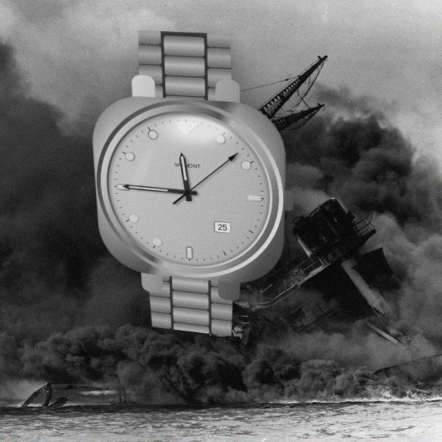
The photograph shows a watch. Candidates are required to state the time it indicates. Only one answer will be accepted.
11:45:08
